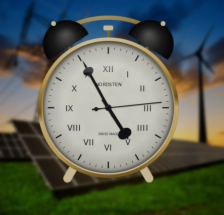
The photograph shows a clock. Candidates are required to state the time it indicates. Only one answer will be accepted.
4:55:14
